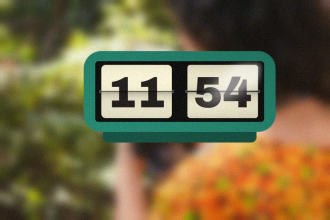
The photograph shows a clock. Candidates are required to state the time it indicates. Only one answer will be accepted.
11:54
